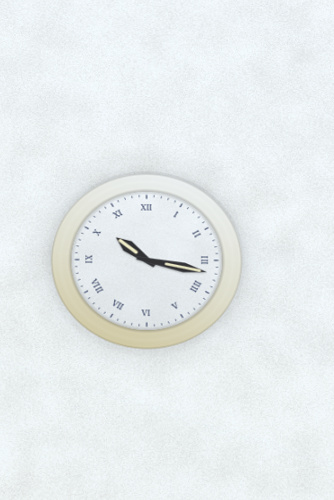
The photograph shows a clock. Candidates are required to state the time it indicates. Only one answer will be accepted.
10:17
